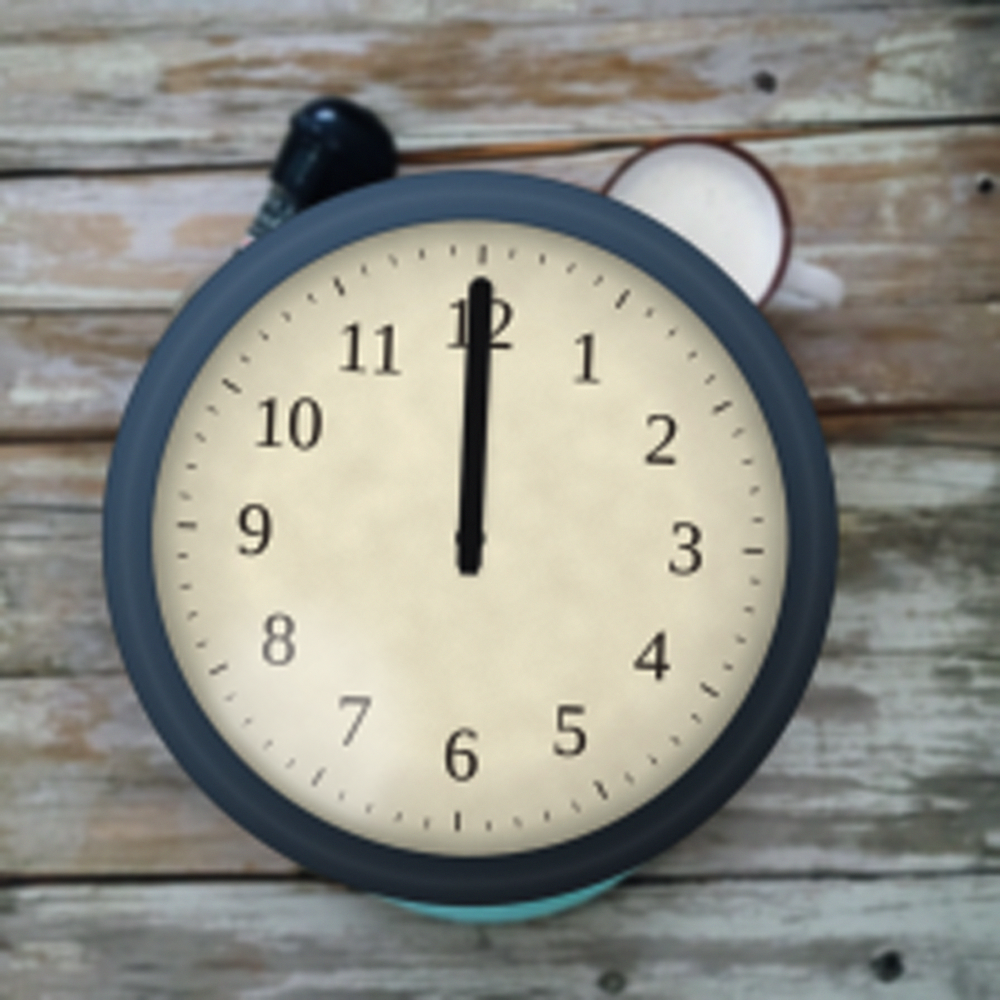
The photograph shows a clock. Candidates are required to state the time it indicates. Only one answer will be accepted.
12:00
